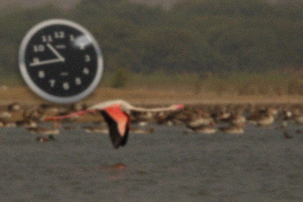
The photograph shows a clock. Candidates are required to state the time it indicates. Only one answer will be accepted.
10:44
